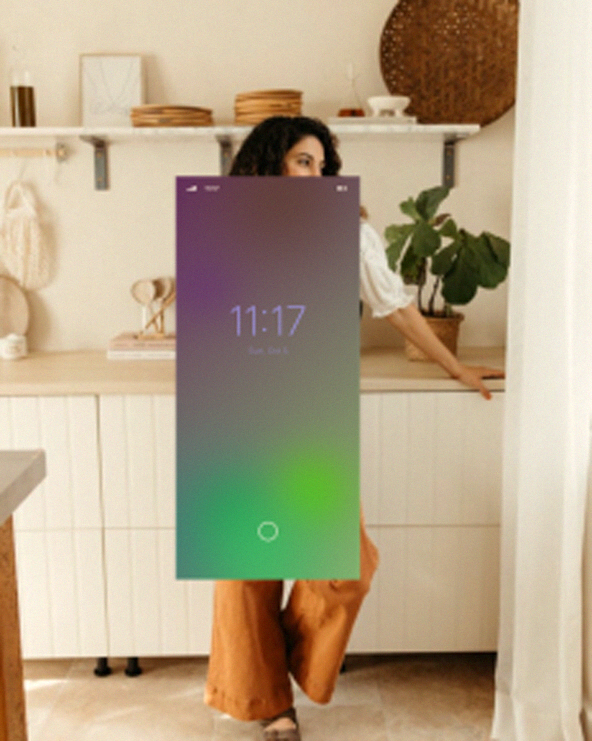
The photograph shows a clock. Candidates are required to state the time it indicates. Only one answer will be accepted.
11:17
